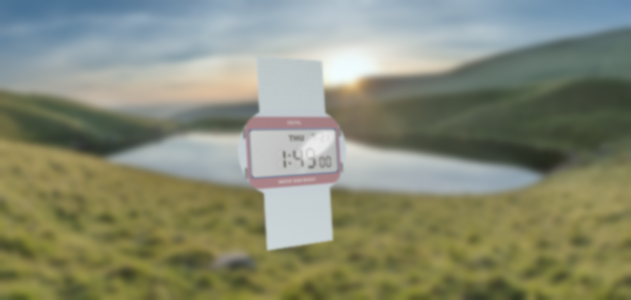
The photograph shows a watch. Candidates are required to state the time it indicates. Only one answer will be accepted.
1:49
